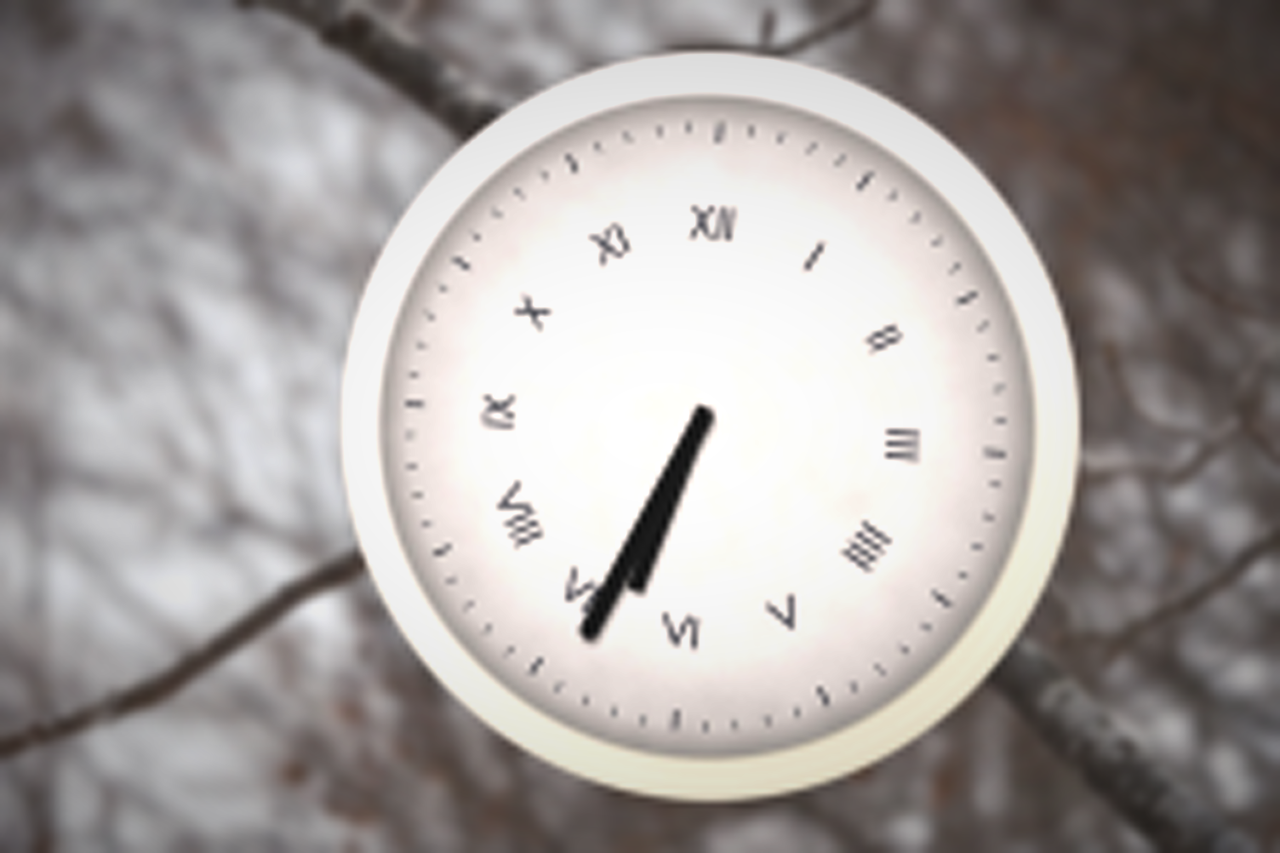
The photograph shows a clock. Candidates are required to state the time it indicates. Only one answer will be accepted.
6:34
